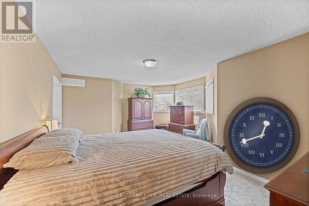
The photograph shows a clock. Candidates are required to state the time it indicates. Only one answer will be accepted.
12:42
